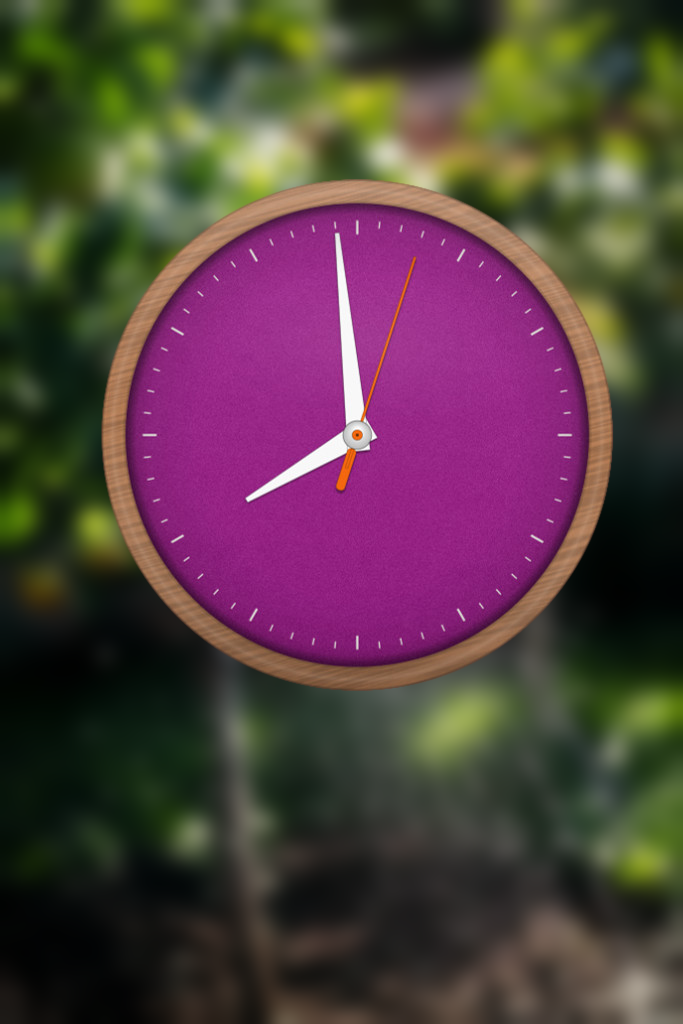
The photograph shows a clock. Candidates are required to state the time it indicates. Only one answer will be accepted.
7:59:03
